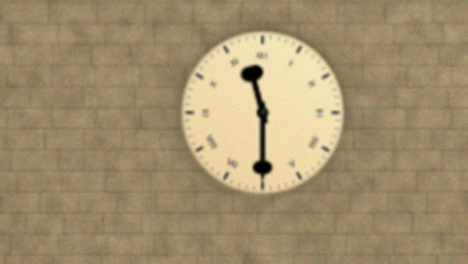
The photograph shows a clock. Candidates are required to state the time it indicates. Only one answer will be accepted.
11:30
